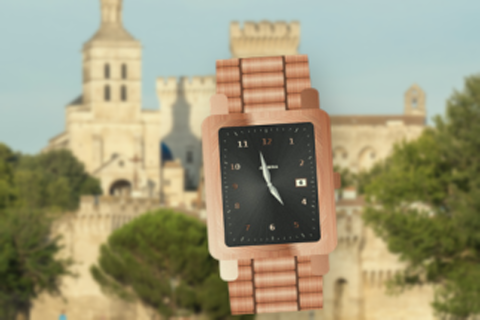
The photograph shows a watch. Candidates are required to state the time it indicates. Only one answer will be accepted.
4:58
